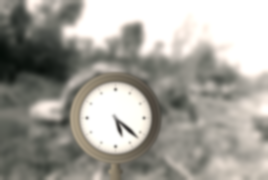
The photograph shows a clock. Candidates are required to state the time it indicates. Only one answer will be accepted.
5:22
